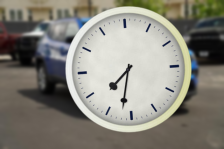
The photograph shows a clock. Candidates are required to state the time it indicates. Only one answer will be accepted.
7:32
